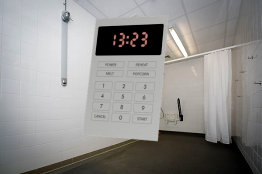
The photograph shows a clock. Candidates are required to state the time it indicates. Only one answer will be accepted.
13:23
